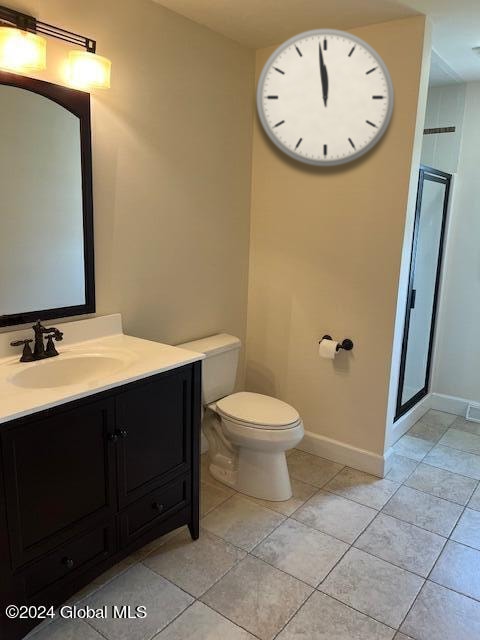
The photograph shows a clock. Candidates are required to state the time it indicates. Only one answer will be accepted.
11:59
